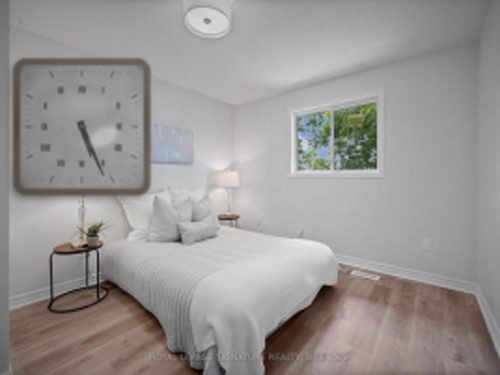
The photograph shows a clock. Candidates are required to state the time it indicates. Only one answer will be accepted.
5:26
